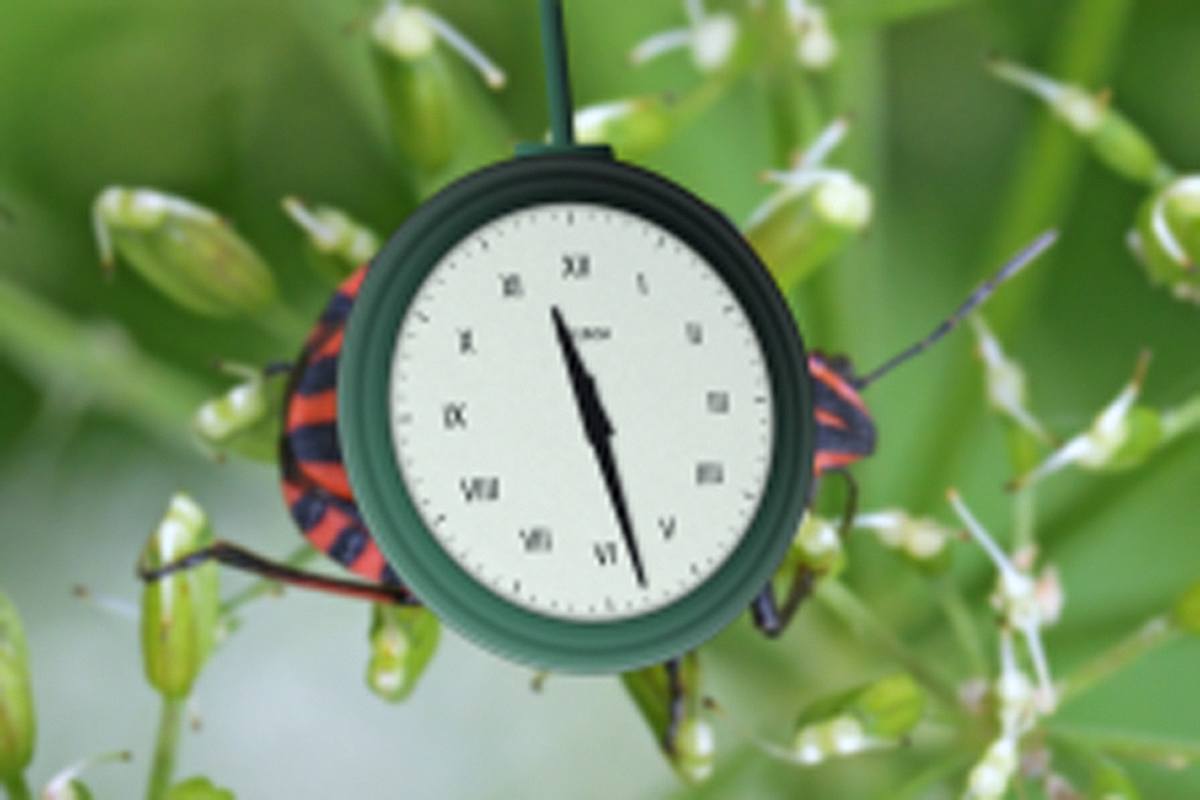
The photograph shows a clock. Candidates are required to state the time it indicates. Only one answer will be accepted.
11:28
